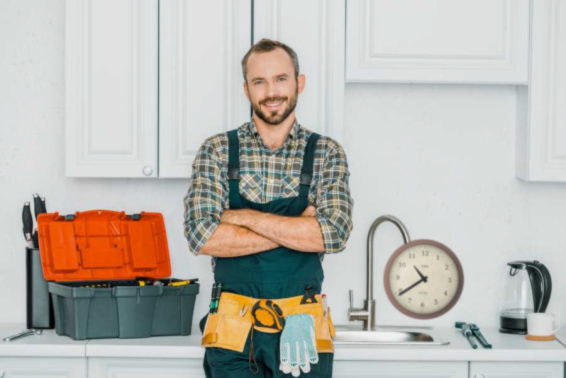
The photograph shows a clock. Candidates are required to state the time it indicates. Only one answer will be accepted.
10:39
